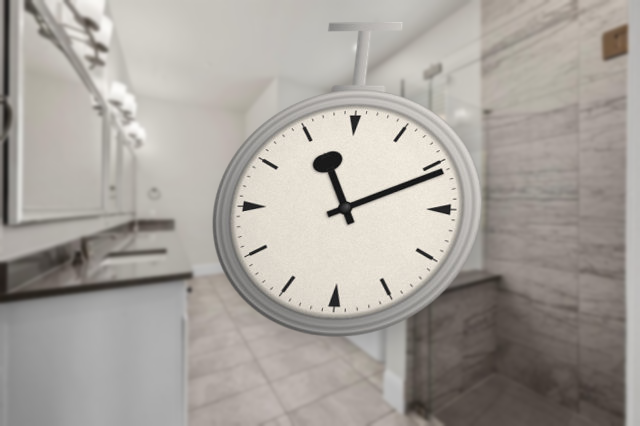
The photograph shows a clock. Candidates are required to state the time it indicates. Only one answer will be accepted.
11:11
